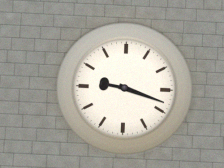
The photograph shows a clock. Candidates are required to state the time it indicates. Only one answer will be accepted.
9:18
